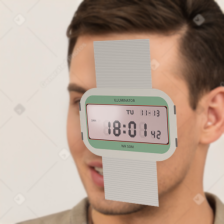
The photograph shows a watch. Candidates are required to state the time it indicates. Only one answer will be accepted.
18:01:42
